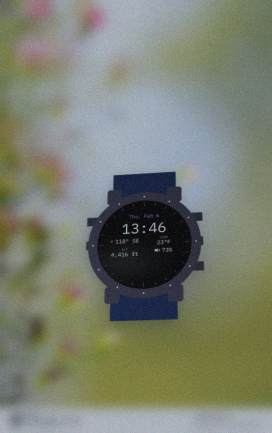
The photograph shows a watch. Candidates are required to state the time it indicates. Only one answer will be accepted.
13:46
